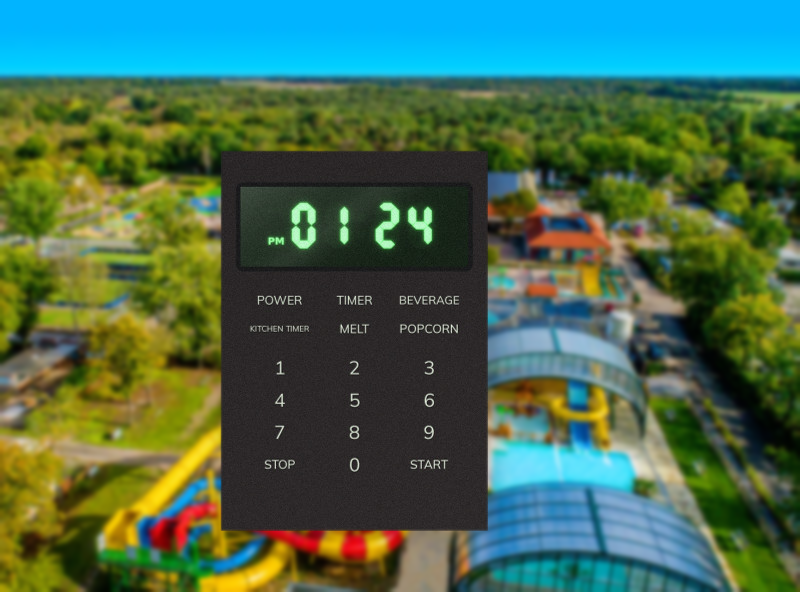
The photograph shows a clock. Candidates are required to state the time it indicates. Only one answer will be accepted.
1:24
